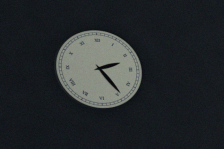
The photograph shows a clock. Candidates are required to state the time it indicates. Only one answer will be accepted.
2:24
